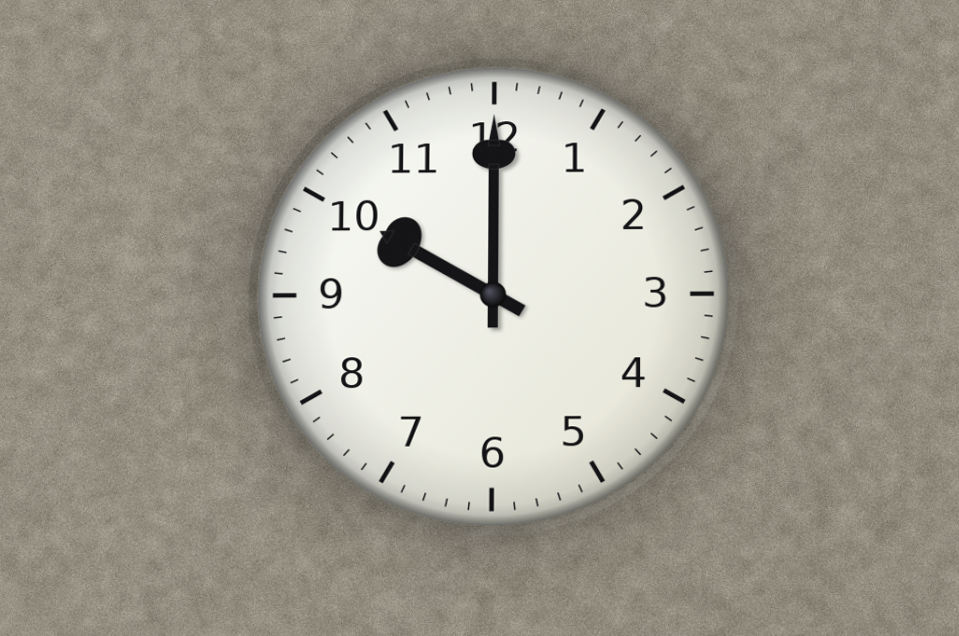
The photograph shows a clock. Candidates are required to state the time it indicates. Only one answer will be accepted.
10:00
